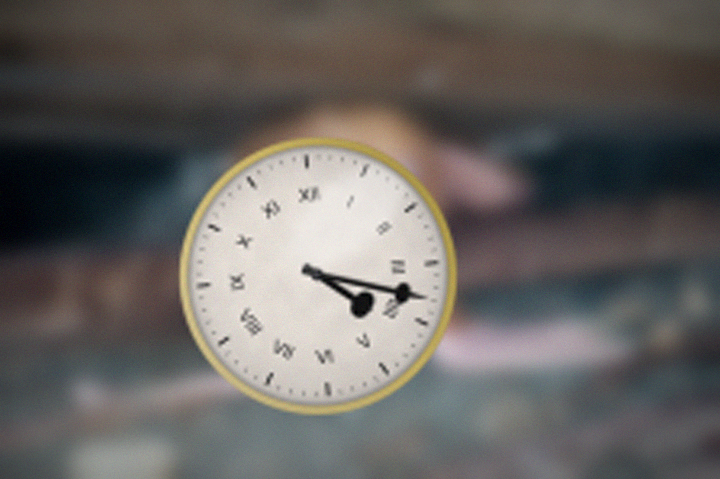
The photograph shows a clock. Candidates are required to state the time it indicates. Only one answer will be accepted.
4:18
